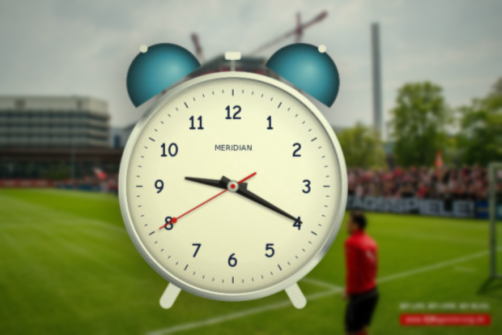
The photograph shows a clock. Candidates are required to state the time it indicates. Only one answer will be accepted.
9:19:40
